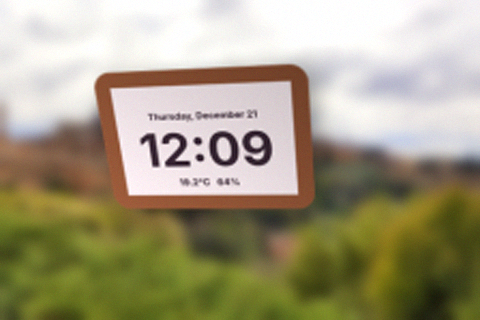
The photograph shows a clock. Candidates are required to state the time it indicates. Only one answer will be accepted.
12:09
